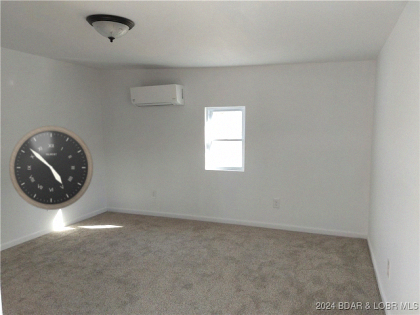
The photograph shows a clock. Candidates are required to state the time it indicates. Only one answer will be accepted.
4:52
